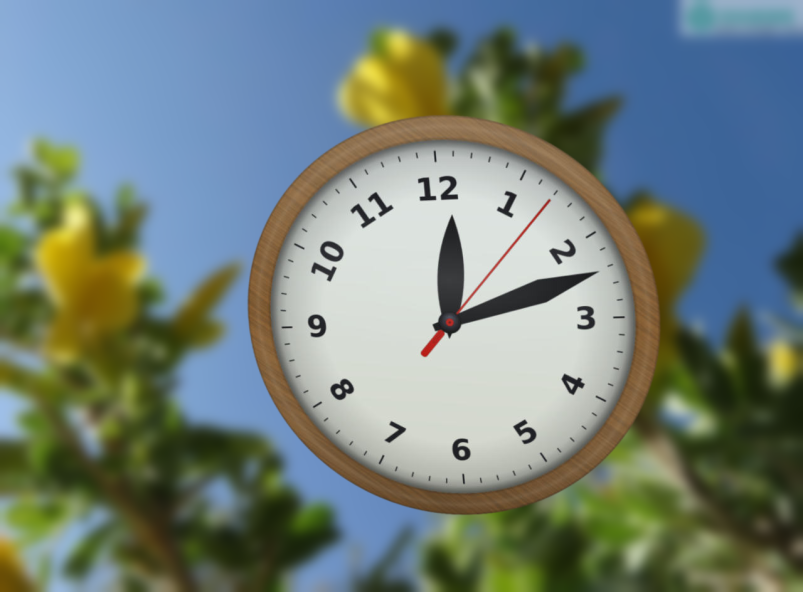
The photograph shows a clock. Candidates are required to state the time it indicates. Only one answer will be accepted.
12:12:07
